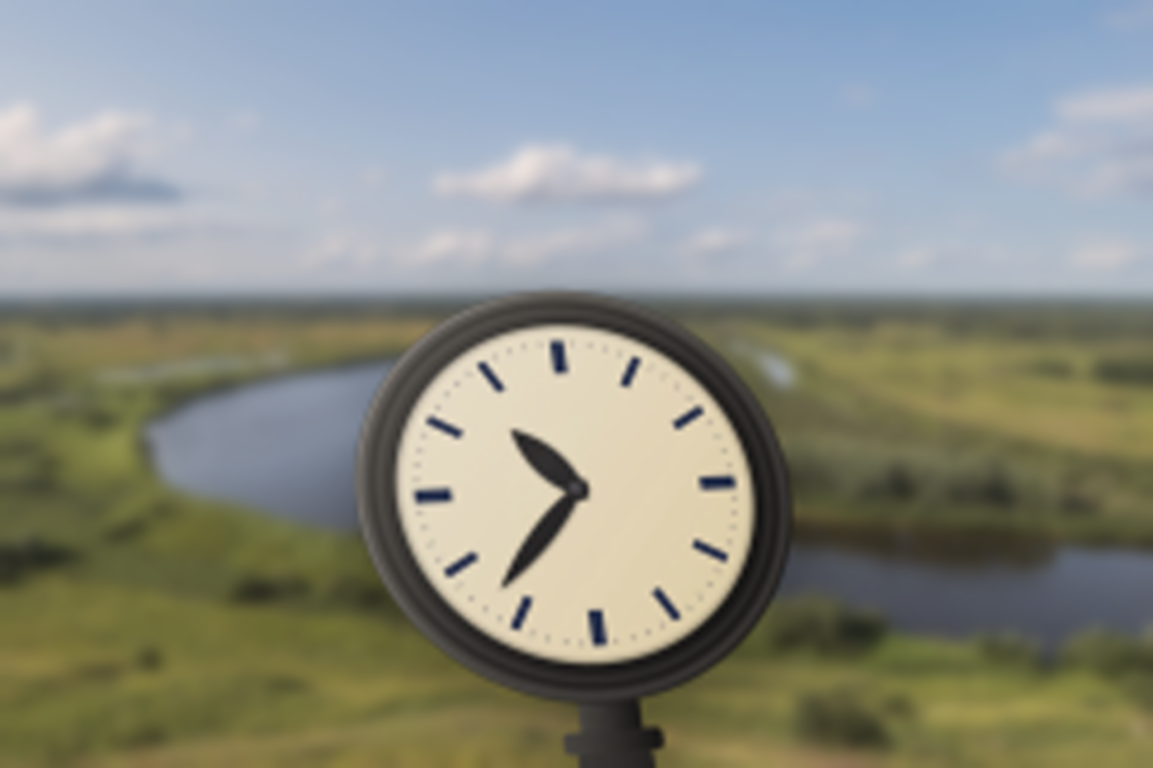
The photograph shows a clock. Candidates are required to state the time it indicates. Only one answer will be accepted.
10:37
